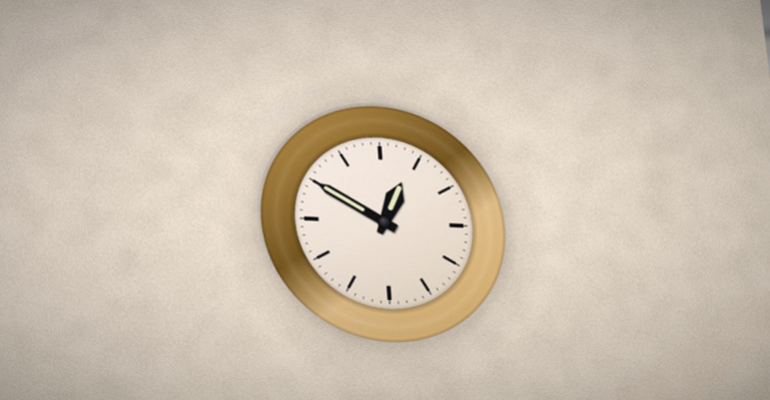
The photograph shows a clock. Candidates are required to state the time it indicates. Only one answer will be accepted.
12:50
